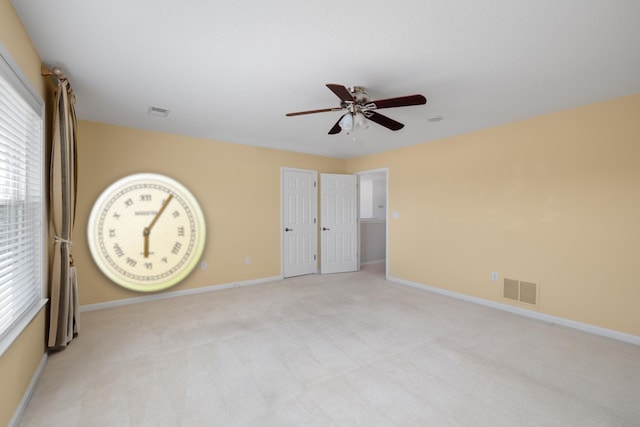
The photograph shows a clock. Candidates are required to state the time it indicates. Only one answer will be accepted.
6:06
